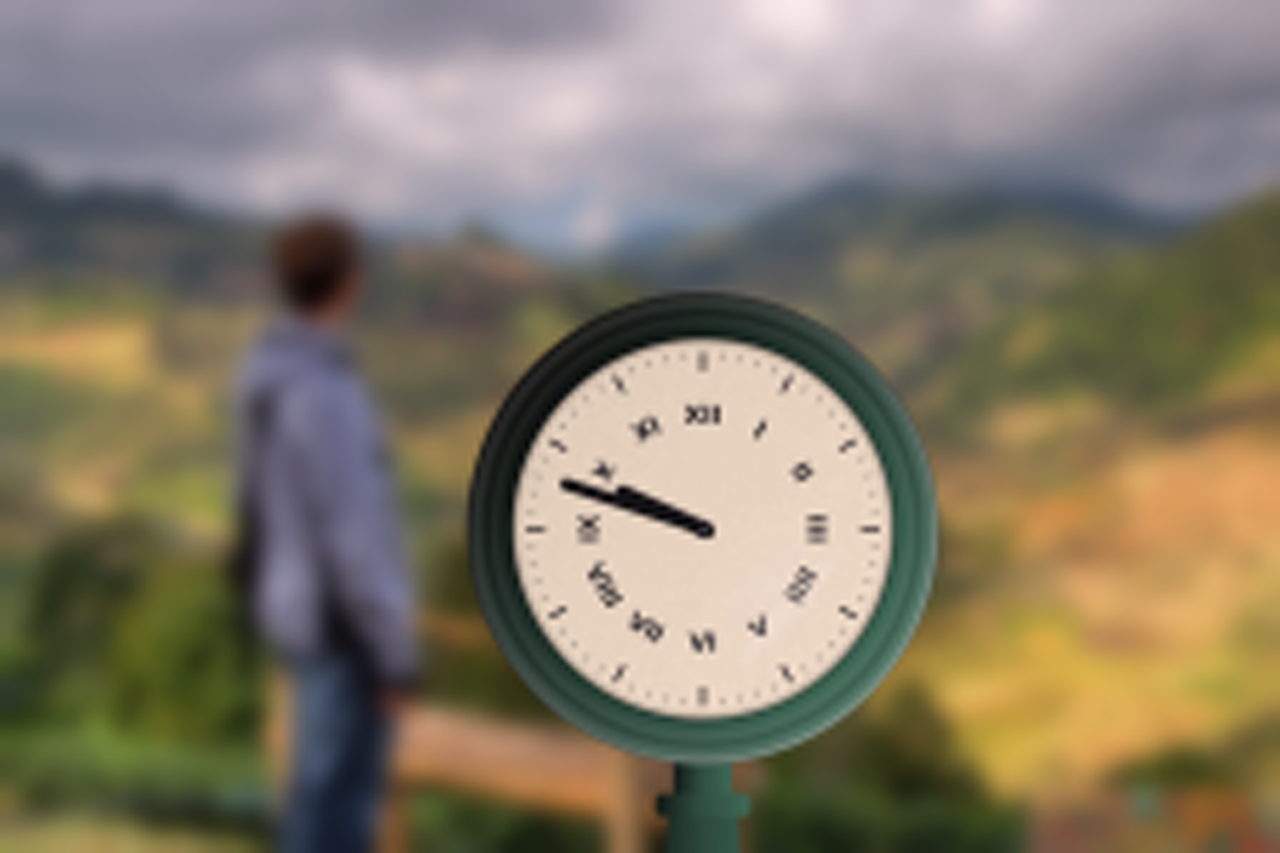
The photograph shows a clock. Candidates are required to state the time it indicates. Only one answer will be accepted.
9:48
